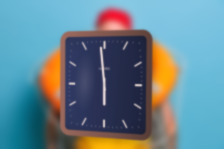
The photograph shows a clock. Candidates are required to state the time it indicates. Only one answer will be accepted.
5:59
